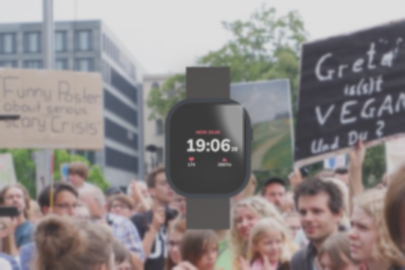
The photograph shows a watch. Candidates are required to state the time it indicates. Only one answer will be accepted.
19:06
